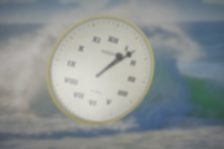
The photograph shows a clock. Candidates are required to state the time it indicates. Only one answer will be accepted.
1:07
